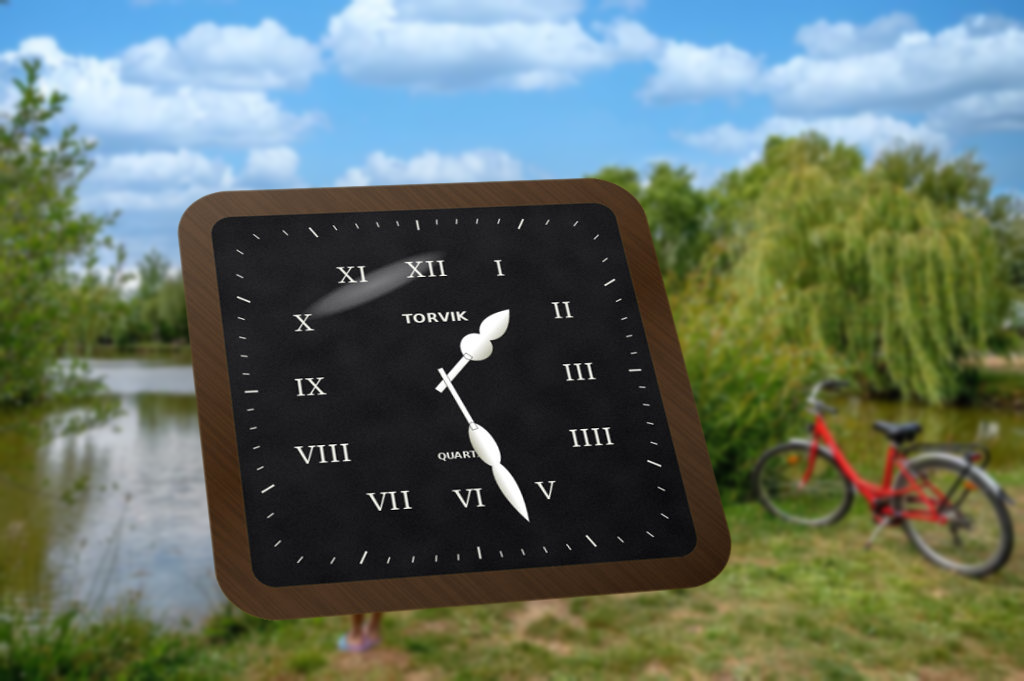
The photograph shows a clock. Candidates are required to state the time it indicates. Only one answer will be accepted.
1:27
